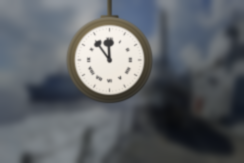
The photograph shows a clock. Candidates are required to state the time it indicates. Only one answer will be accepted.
11:54
